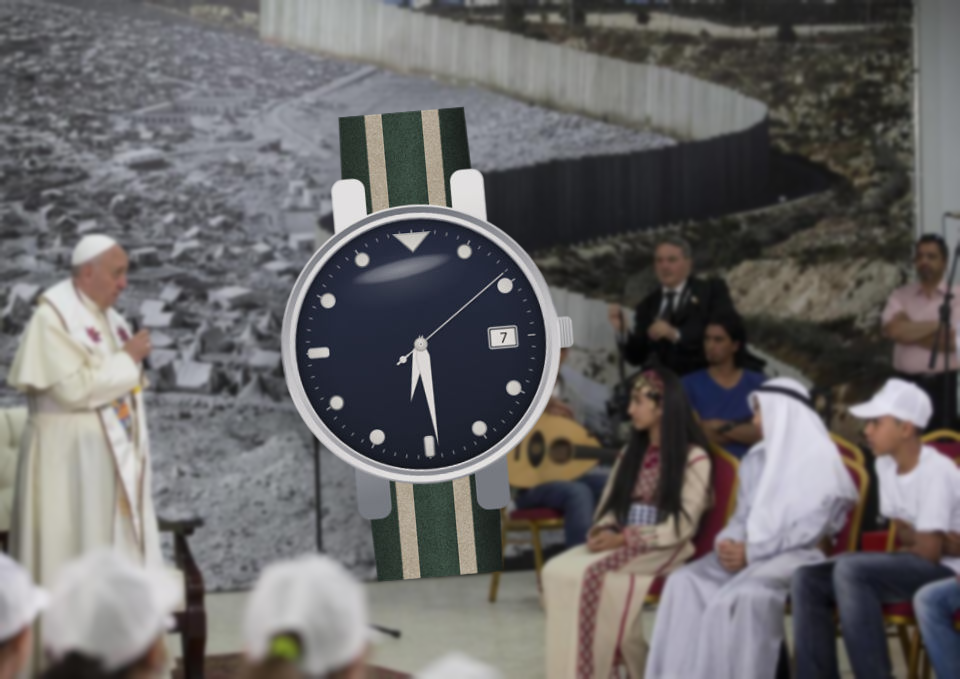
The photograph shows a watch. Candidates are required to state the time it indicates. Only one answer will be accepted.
6:29:09
